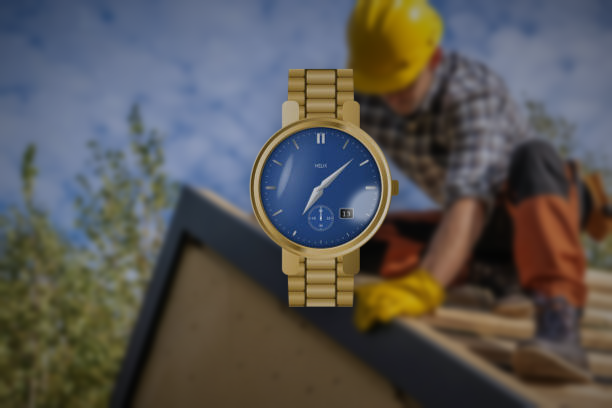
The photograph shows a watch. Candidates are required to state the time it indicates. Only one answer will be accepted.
7:08
